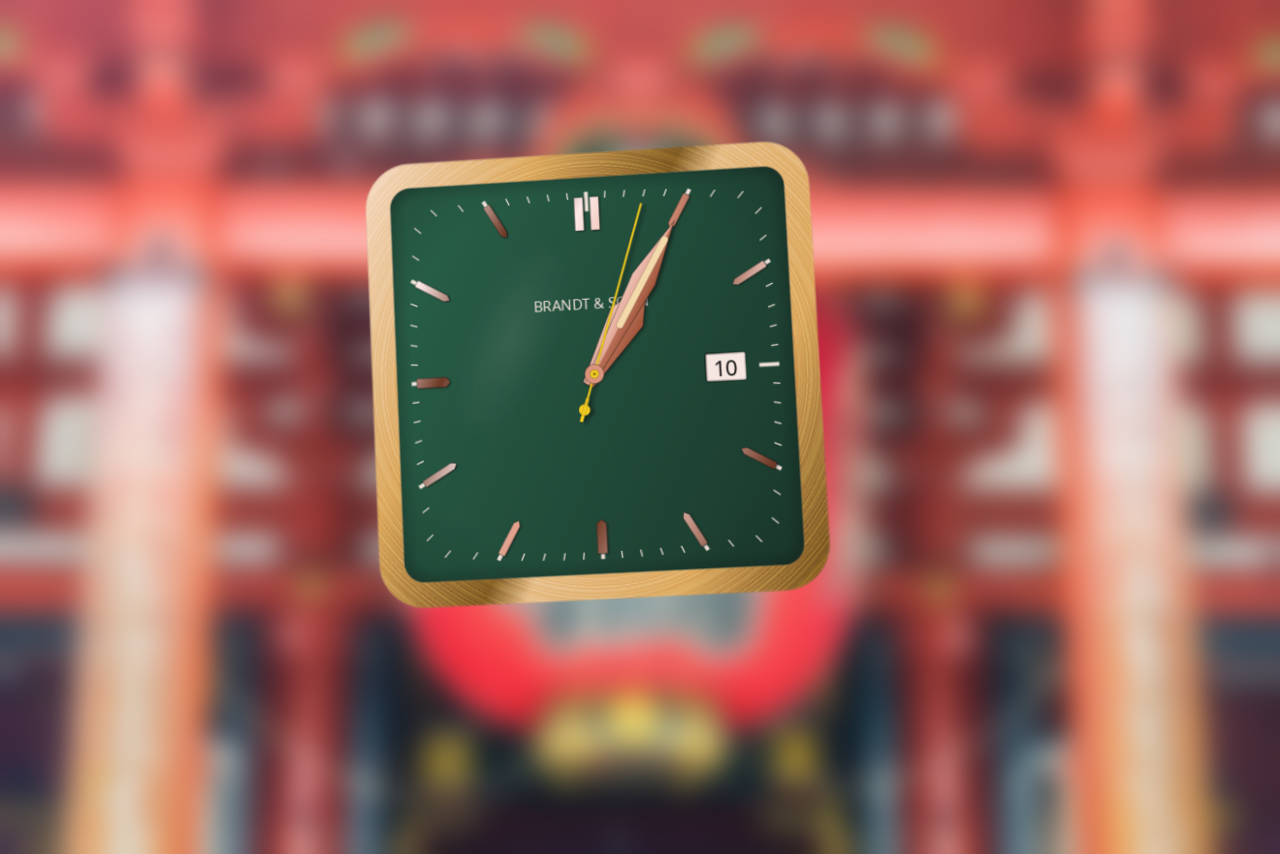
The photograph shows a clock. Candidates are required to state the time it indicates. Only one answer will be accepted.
1:05:03
